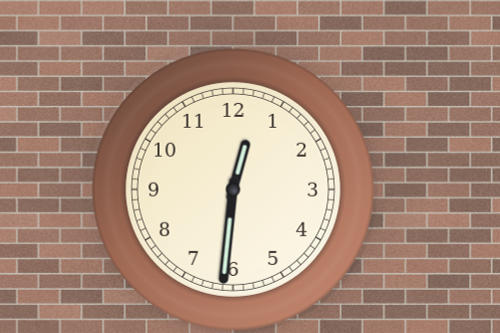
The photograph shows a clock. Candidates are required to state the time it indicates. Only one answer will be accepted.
12:31
